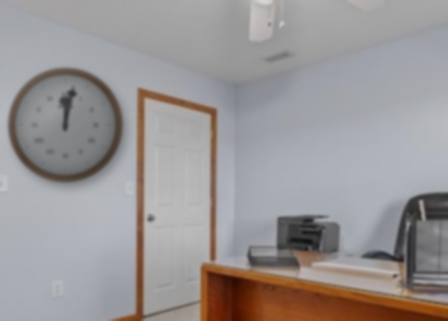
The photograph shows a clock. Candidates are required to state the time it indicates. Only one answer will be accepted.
12:02
